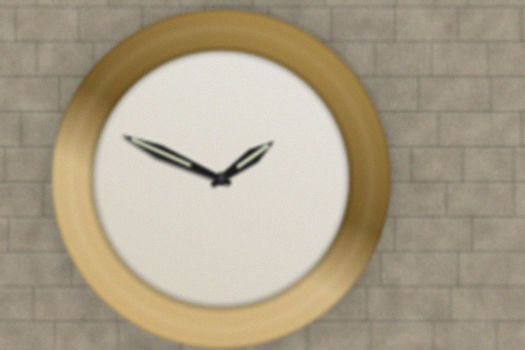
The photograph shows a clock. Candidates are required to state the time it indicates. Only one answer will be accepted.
1:49
